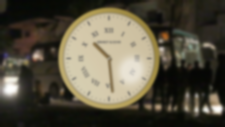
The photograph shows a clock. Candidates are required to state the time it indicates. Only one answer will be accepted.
10:29
